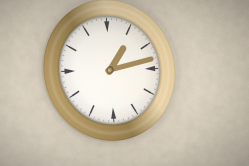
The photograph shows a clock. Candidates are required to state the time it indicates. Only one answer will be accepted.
1:13
